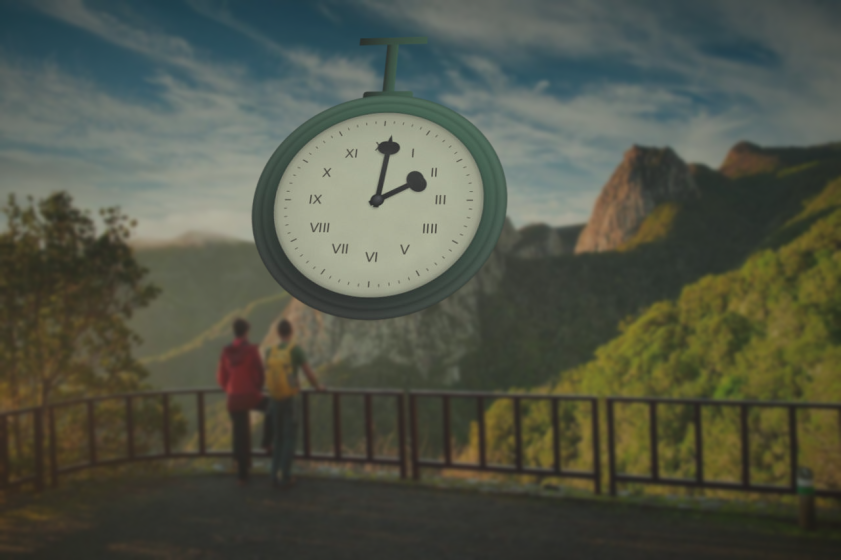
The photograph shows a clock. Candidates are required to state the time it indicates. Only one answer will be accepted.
2:01
